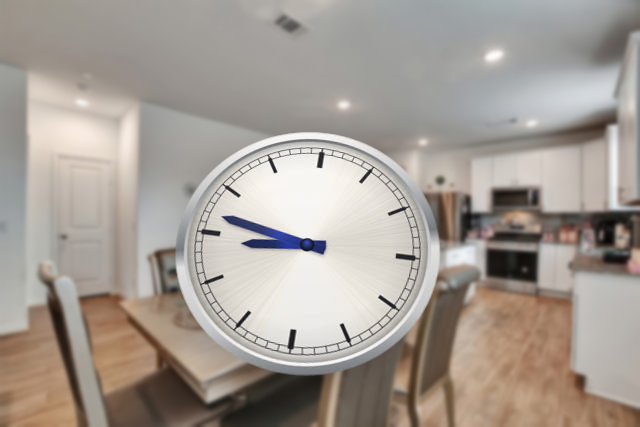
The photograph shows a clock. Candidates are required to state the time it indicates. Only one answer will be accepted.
8:47
